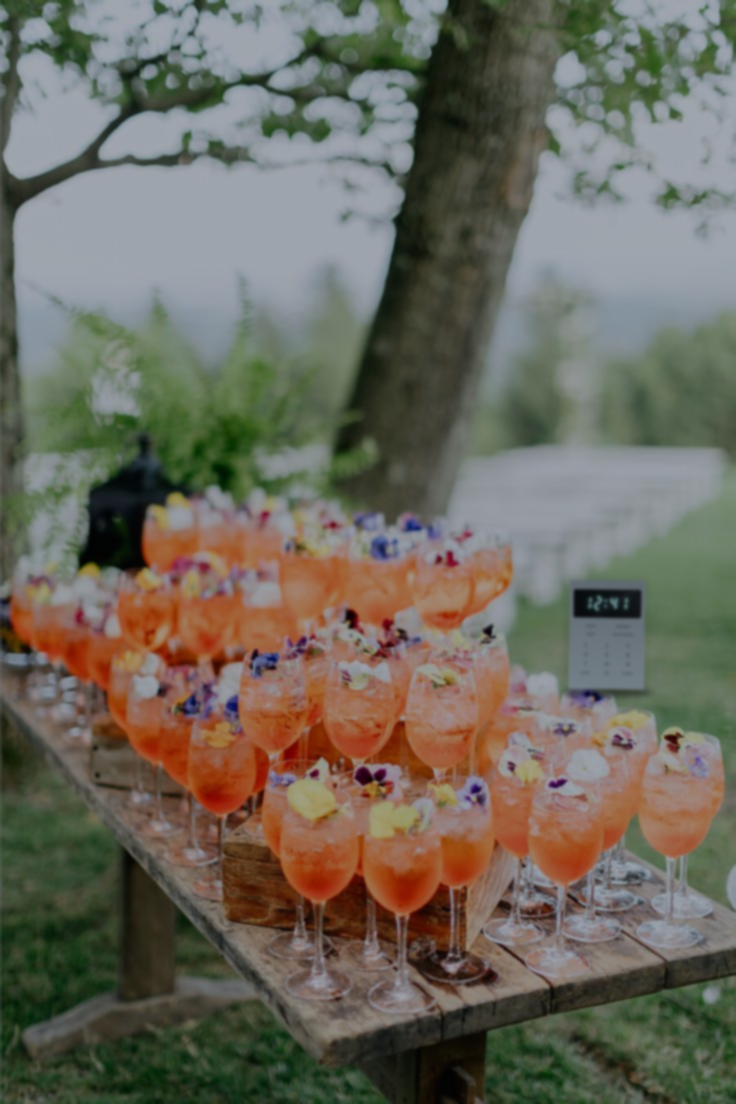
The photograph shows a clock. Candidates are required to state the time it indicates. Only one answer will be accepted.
12:41
